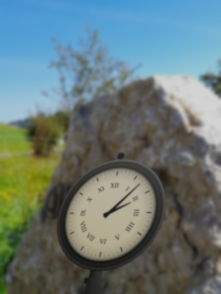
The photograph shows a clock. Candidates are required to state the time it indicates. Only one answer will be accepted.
2:07
